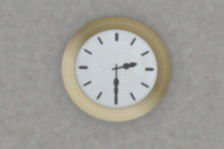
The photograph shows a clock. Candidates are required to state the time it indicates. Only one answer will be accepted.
2:30
